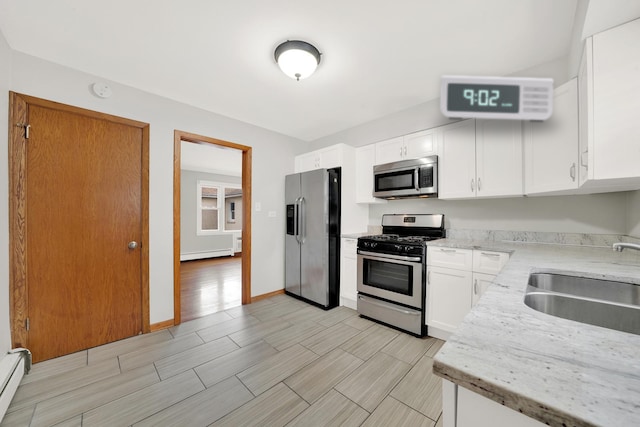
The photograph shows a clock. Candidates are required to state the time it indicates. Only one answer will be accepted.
9:02
